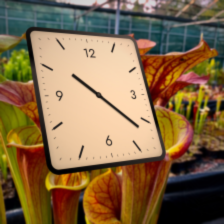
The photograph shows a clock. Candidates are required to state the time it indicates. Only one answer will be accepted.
10:22
